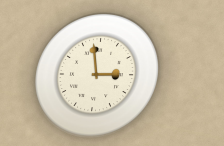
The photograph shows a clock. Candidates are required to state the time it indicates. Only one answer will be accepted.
2:58
